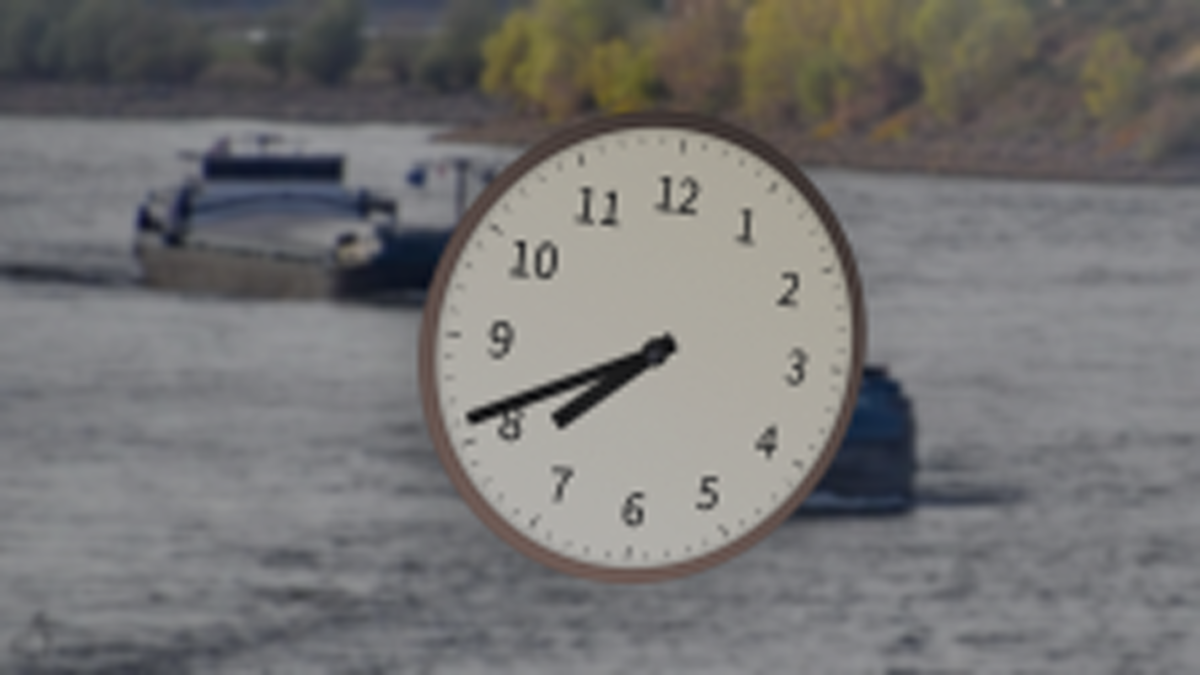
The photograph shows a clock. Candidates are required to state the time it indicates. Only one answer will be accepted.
7:41
